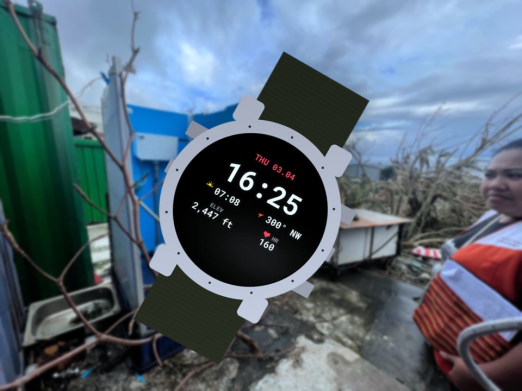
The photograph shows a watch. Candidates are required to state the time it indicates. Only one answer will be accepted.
16:25
